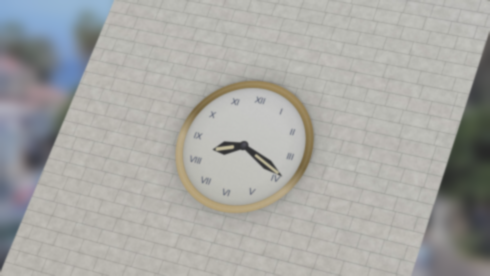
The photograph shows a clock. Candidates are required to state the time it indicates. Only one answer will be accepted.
8:19
